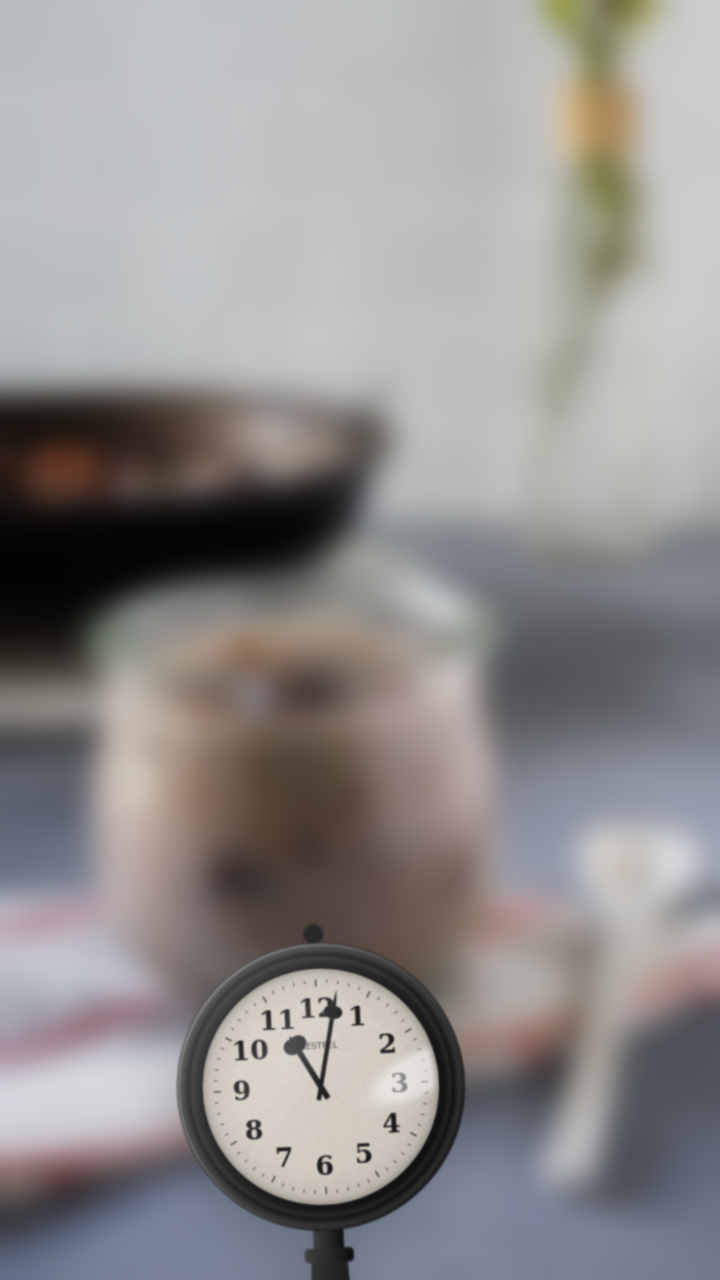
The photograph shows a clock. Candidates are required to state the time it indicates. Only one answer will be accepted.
11:02
